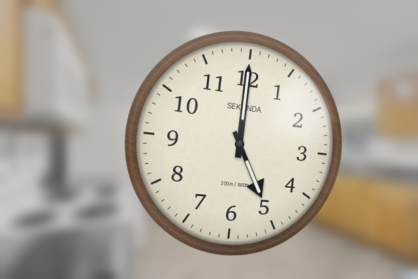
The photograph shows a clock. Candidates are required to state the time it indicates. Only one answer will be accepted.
5:00
